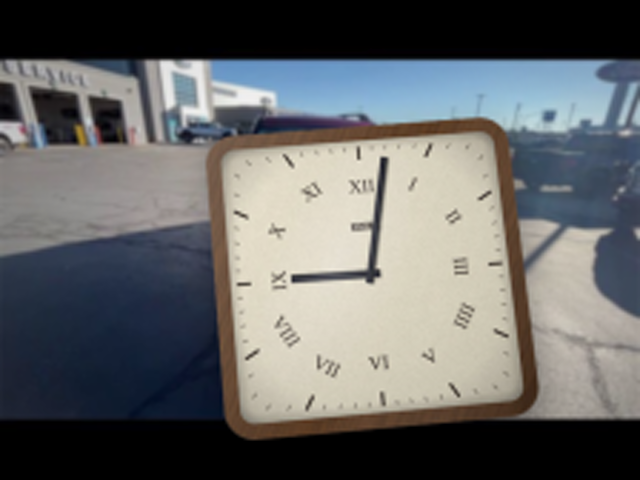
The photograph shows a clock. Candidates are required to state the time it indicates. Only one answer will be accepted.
9:02
